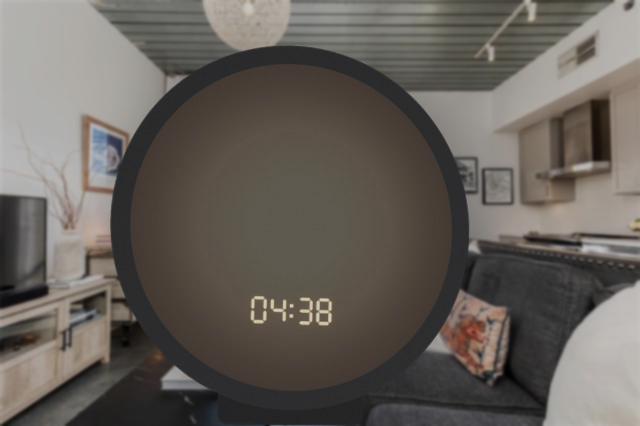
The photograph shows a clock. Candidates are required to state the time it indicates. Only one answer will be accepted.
4:38
